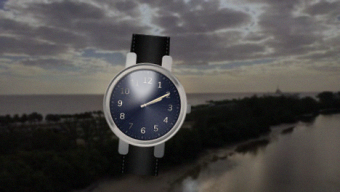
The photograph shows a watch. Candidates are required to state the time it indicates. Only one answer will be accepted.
2:10
